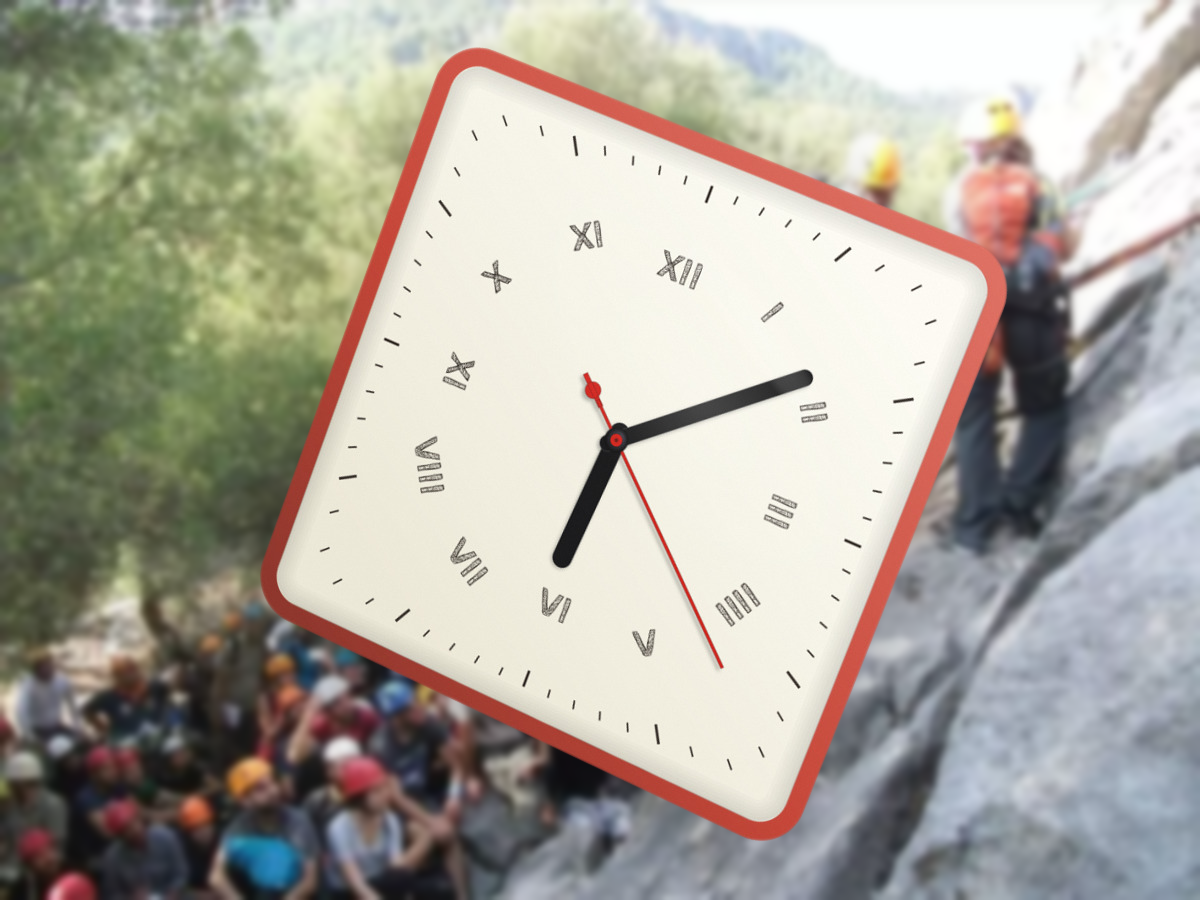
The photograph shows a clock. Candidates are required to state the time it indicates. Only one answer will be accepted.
6:08:22
